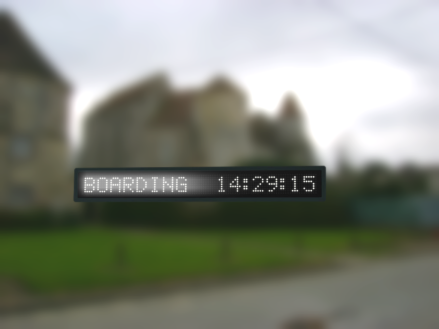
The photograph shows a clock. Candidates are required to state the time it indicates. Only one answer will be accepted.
14:29:15
